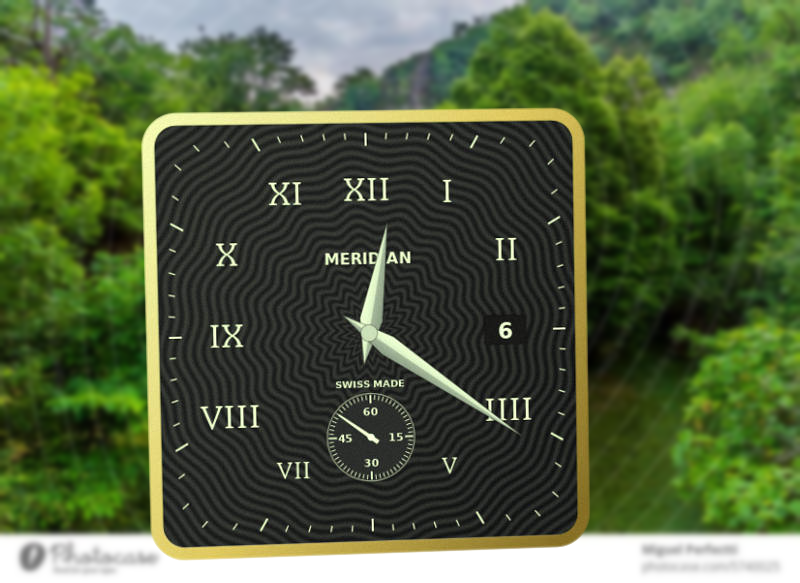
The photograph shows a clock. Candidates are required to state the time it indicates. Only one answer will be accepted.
12:20:51
